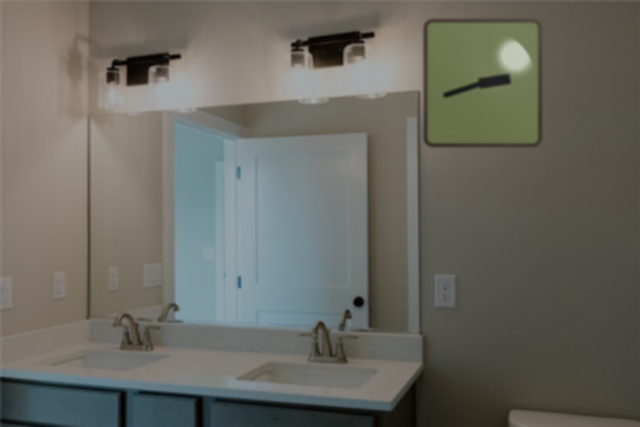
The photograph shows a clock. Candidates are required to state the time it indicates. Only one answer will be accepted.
2:42
